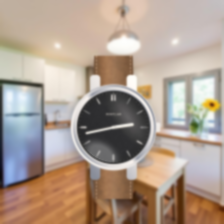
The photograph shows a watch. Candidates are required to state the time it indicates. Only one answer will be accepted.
2:43
